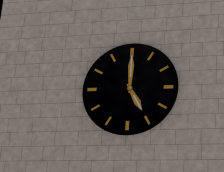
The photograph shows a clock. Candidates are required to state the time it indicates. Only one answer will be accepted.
5:00
